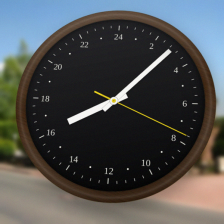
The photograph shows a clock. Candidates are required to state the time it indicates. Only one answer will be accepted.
16:07:19
